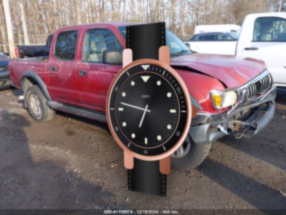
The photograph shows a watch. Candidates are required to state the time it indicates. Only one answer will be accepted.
6:47
